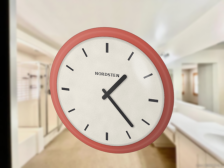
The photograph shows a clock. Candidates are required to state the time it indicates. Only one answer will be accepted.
1:23
